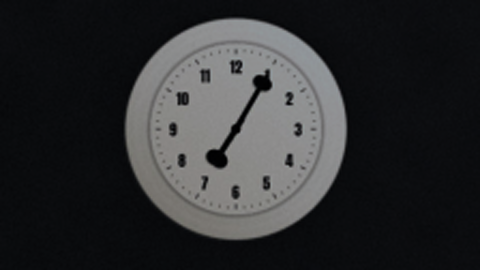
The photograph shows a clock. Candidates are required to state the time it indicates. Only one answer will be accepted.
7:05
